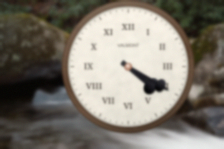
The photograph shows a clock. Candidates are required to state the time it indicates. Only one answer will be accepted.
4:20
